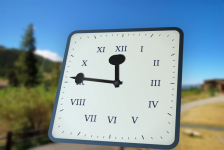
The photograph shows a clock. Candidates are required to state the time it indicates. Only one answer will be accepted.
11:46
